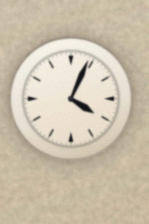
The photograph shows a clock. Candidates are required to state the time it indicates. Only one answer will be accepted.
4:04
